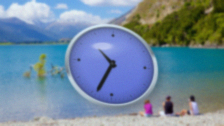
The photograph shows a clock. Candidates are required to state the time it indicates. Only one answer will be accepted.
10:34
